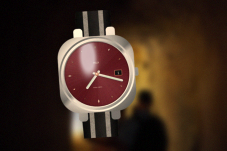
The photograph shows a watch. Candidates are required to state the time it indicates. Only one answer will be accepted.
7:18
